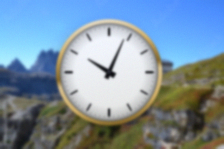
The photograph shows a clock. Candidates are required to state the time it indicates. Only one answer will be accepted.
10:04
